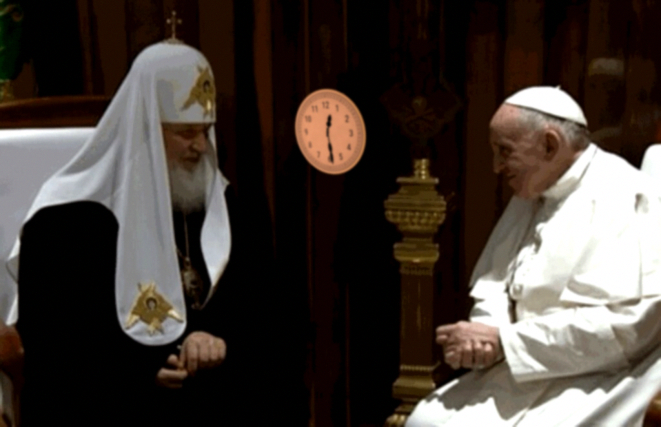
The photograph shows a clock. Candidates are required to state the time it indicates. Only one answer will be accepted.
12:29
